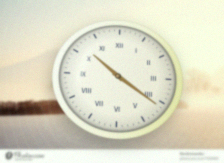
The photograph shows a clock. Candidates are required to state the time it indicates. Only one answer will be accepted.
10:21
